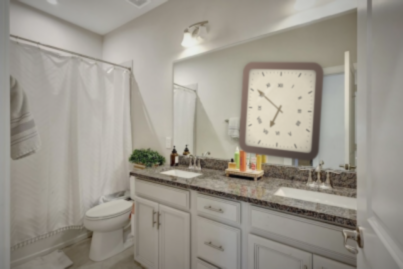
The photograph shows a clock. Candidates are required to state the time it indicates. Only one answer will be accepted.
6:51
